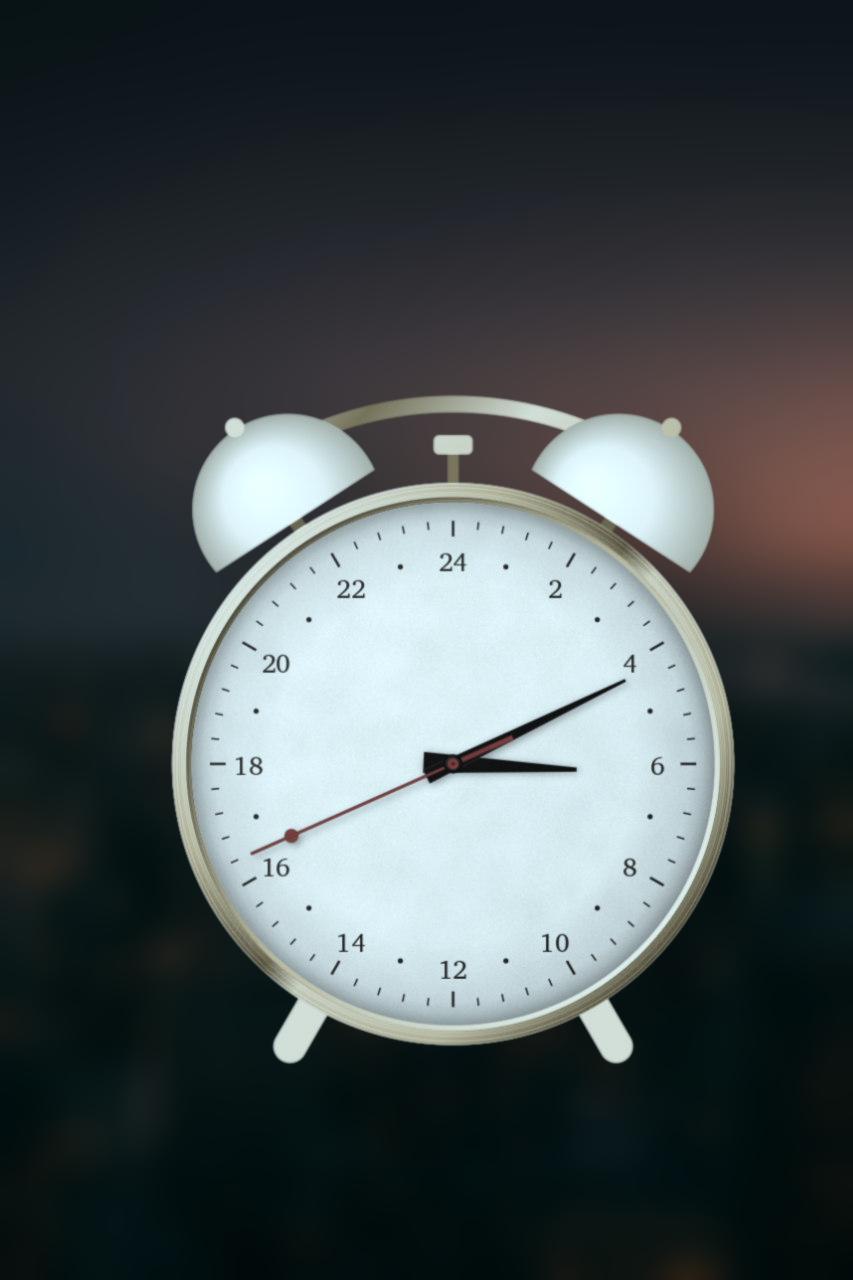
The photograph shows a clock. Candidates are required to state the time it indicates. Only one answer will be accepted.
6:10:41
